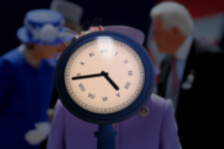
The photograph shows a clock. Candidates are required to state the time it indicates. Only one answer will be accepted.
4:44
